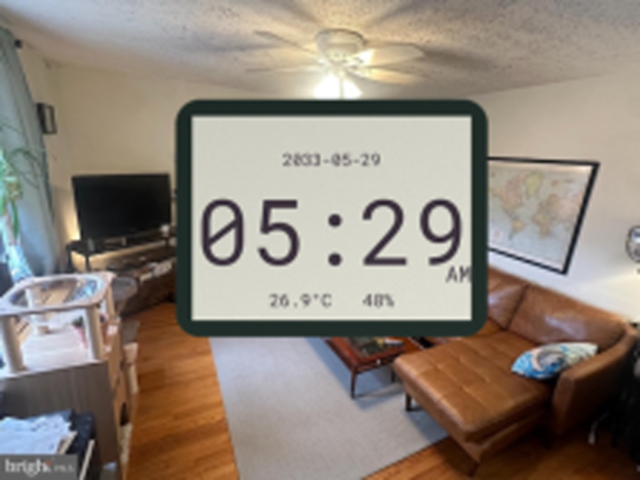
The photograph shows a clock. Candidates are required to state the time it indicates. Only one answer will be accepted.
5:29
